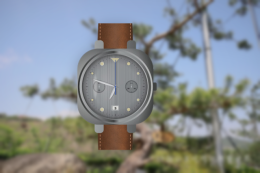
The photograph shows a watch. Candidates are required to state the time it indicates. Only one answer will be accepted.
6:48
